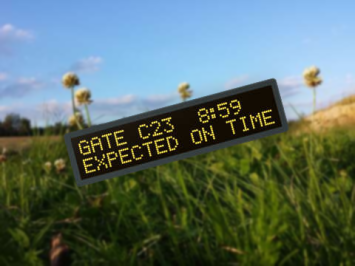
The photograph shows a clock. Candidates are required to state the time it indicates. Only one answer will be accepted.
8:59
